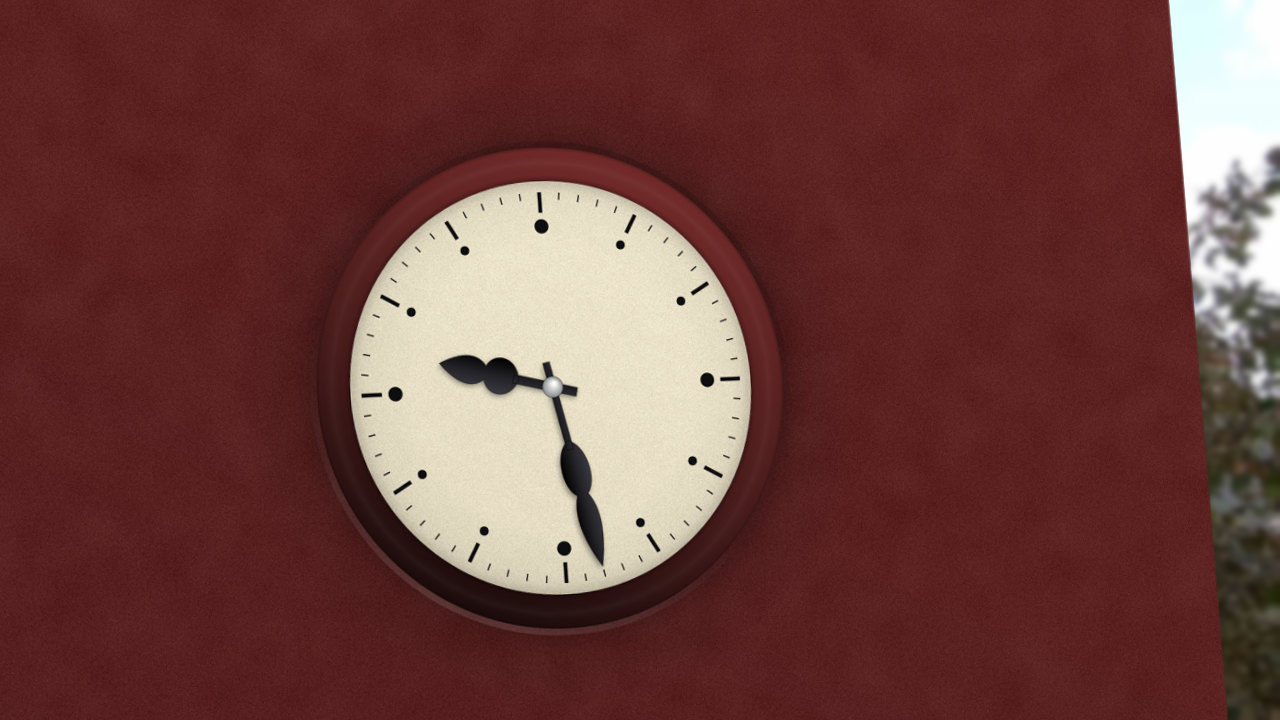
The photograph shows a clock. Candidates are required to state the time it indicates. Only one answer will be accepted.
9:28
